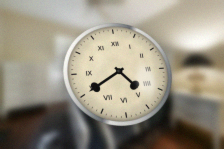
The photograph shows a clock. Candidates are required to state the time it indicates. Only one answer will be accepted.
4:40
